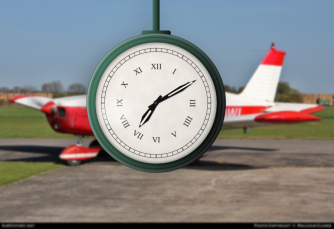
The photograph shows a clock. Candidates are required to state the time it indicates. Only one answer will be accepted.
7:10
